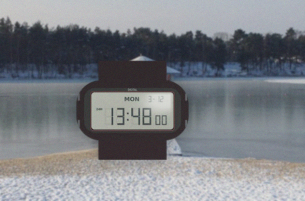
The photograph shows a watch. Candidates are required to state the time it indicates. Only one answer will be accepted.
13:48:00
